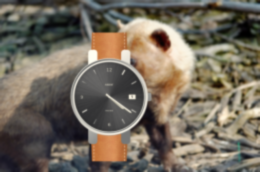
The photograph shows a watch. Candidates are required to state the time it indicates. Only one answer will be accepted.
4:21
